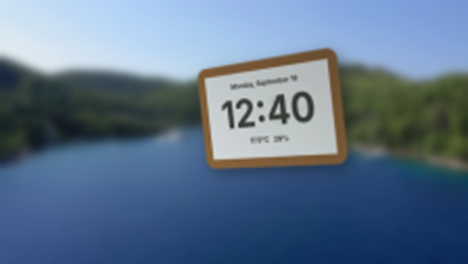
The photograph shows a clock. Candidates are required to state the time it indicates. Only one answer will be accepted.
12:40
